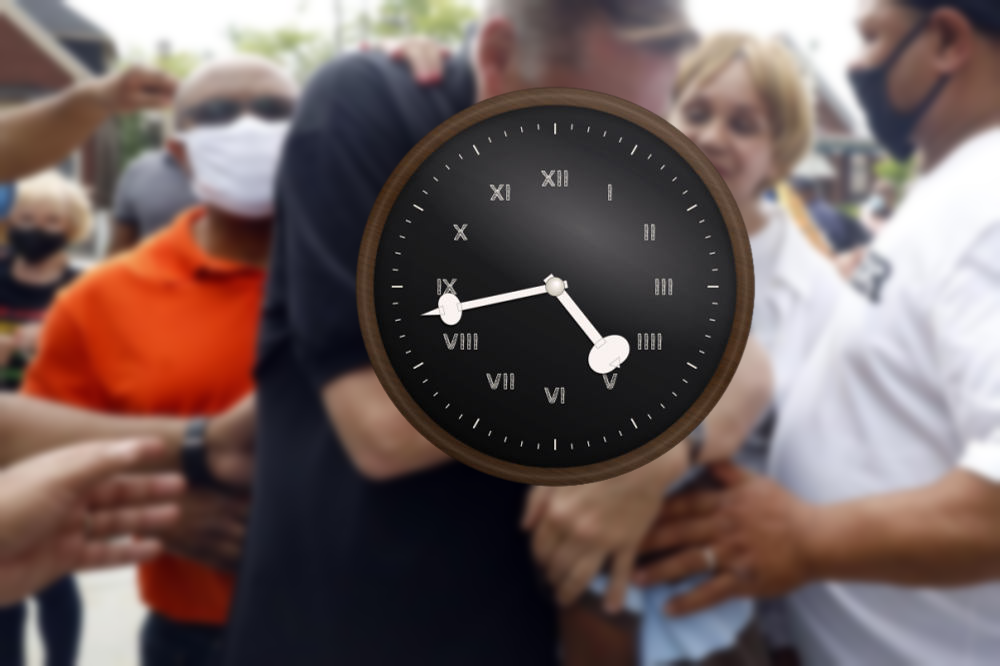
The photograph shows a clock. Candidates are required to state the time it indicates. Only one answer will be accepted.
4:43
